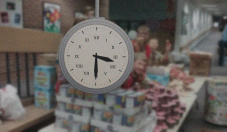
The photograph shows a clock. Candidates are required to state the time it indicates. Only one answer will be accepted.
3:30
